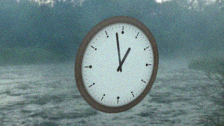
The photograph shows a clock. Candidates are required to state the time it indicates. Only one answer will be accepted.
12:58
